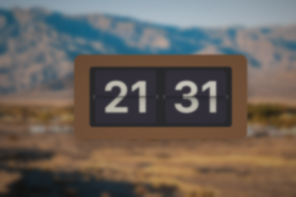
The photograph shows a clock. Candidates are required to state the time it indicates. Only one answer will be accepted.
21:31
